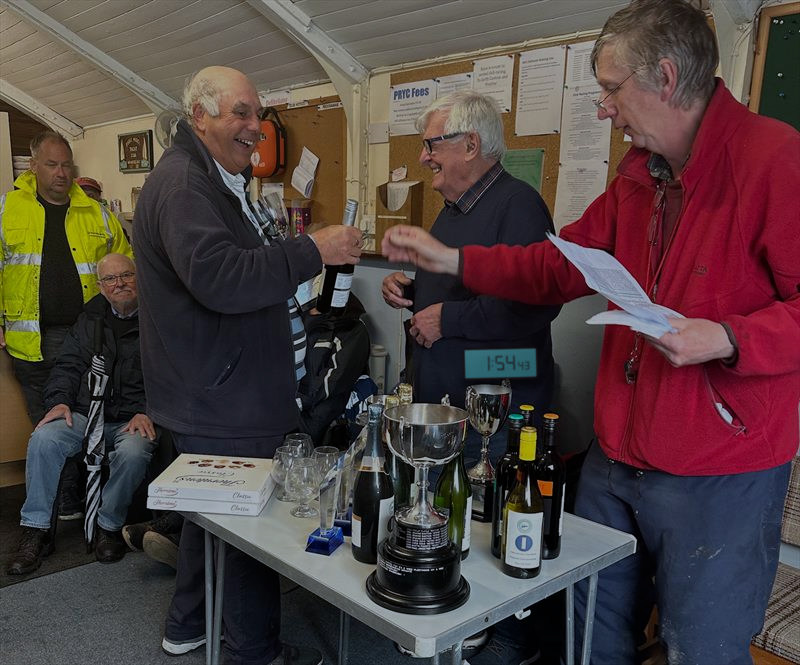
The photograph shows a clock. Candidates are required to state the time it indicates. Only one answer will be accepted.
1:54
